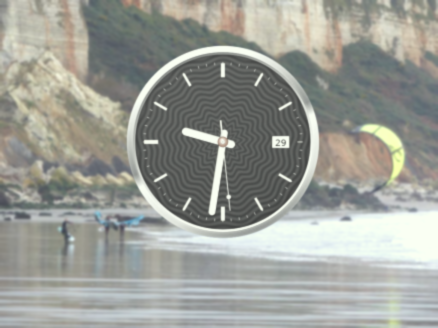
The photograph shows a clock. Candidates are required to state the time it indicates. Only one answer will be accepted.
9:31:29
